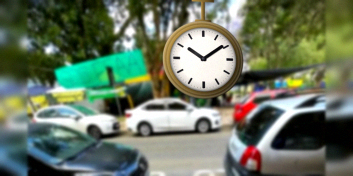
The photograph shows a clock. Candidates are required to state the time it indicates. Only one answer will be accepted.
10:09
